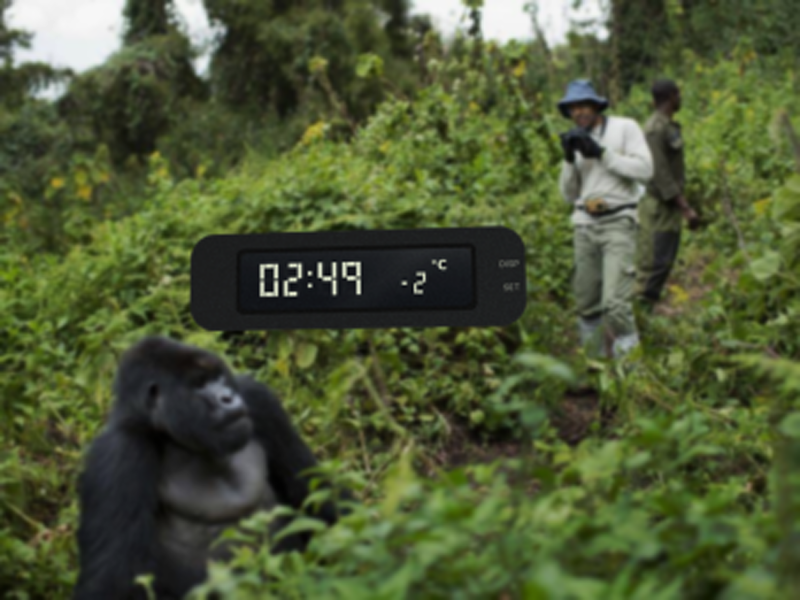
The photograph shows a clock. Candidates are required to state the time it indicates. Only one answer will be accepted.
2:49
